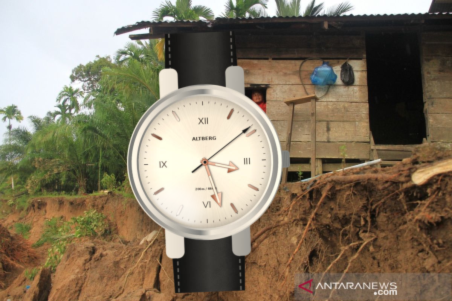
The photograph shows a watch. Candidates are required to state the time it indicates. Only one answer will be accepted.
3:27:09
